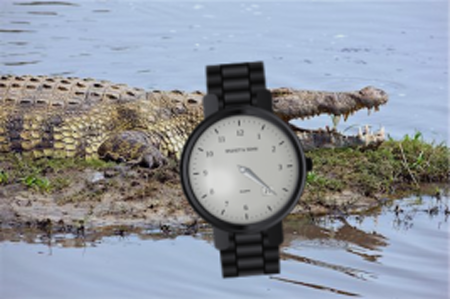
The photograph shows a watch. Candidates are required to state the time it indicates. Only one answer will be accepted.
4:22
